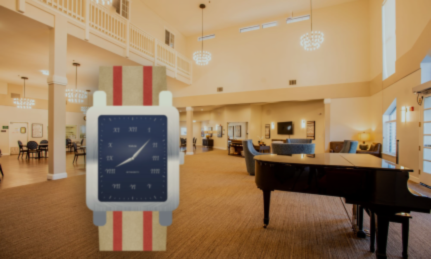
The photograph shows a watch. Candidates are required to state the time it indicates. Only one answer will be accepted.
8:07
